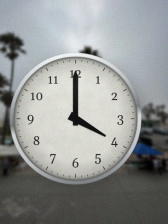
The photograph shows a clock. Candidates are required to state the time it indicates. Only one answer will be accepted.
4:00
